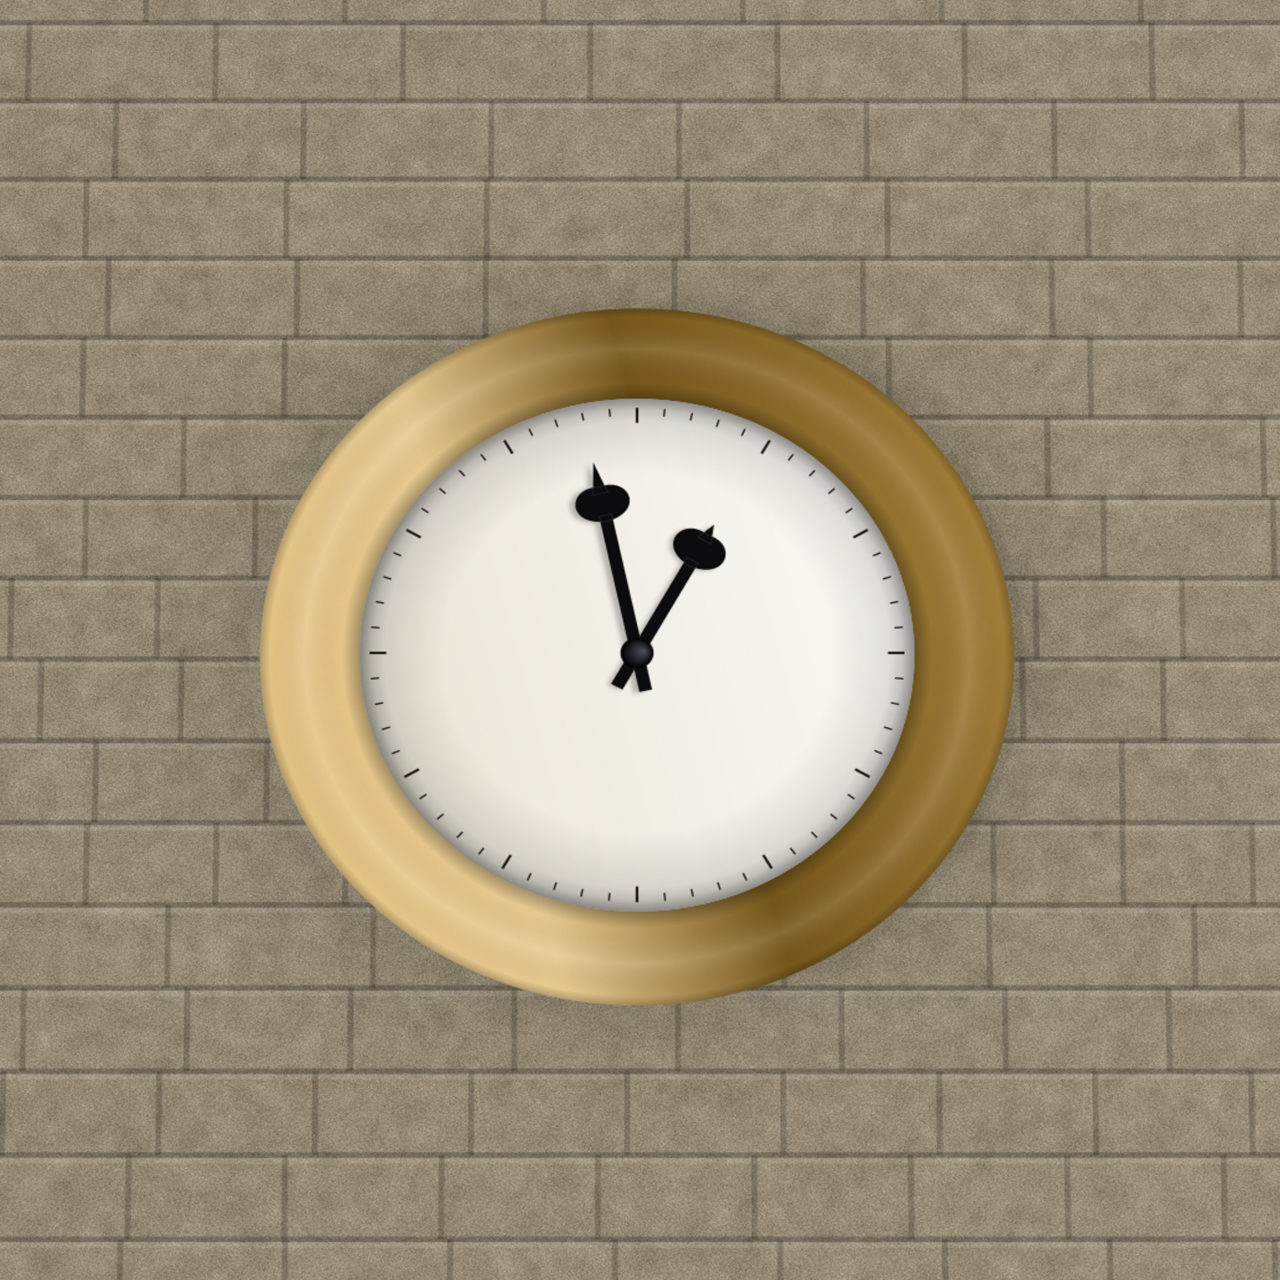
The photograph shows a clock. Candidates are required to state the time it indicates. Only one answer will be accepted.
12:58
